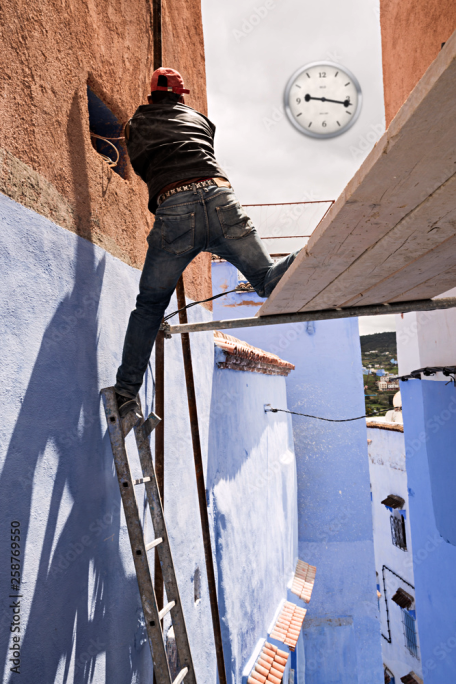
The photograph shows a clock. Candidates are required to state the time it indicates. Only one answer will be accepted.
9:17
